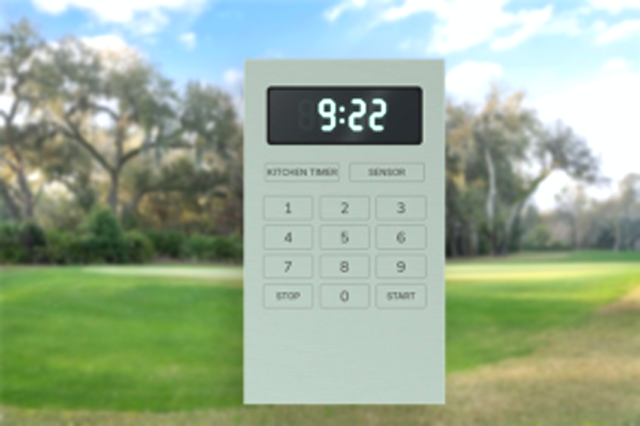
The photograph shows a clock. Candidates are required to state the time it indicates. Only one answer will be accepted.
9:22
